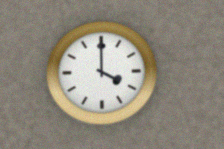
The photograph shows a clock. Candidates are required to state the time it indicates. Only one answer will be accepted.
4:00
